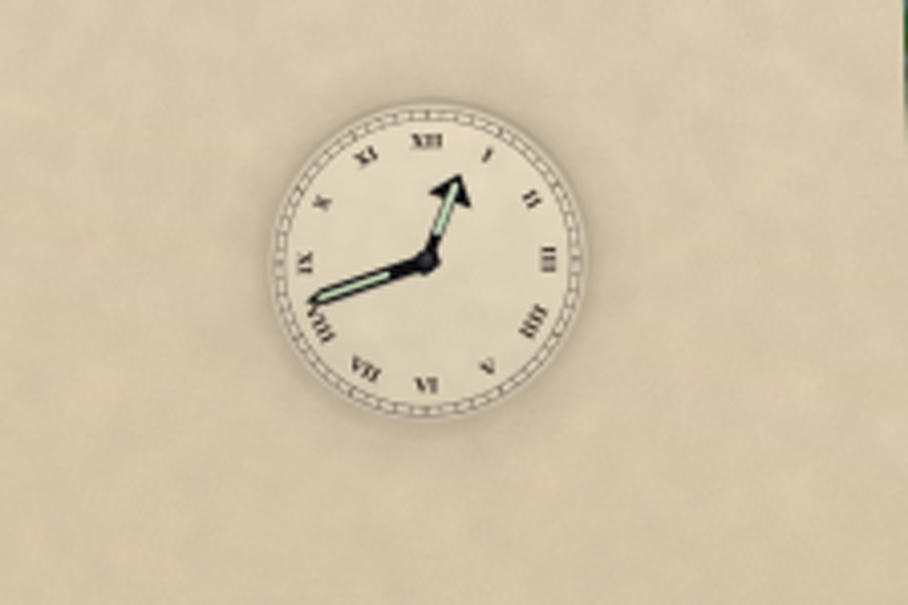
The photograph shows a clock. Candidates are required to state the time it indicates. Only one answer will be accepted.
12:42
